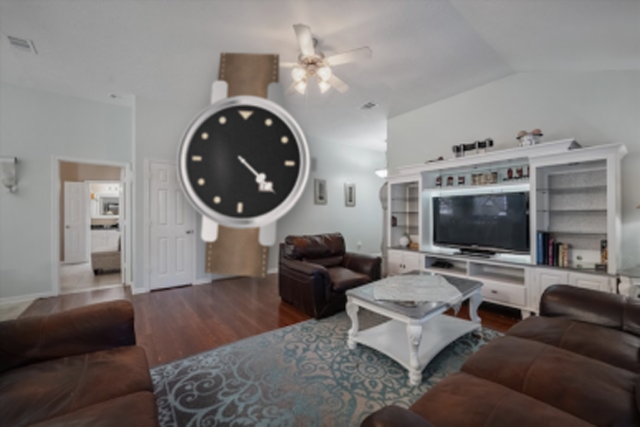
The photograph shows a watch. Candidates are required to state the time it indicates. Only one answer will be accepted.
4:22
